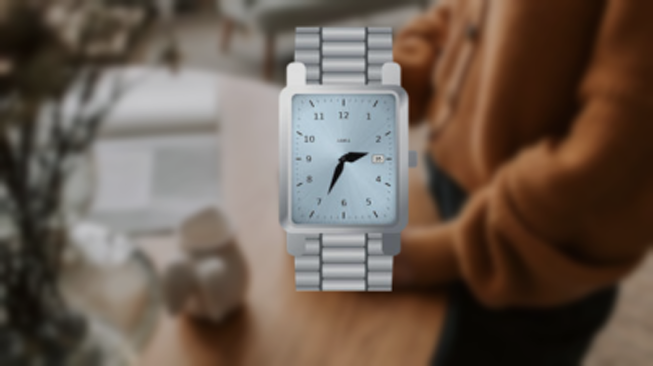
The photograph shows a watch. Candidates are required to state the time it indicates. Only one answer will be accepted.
2:34
